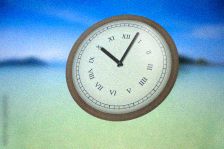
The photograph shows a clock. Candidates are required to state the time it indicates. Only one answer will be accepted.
10:03
